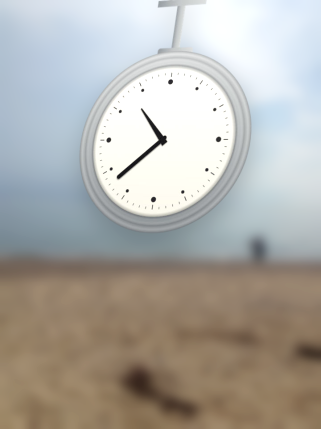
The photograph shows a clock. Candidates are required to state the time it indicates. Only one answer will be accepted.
10:38
